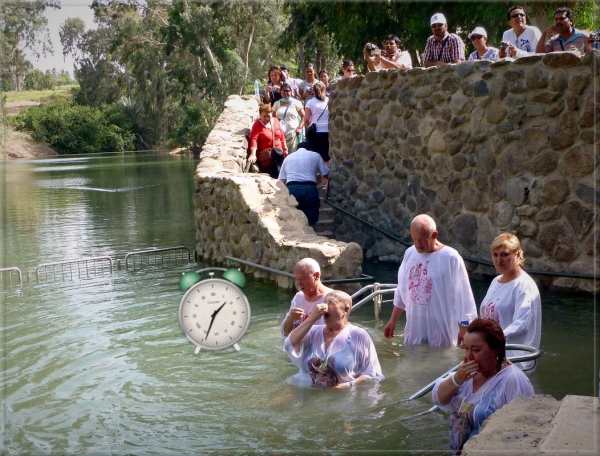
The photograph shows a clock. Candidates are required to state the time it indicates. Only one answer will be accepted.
1:34
